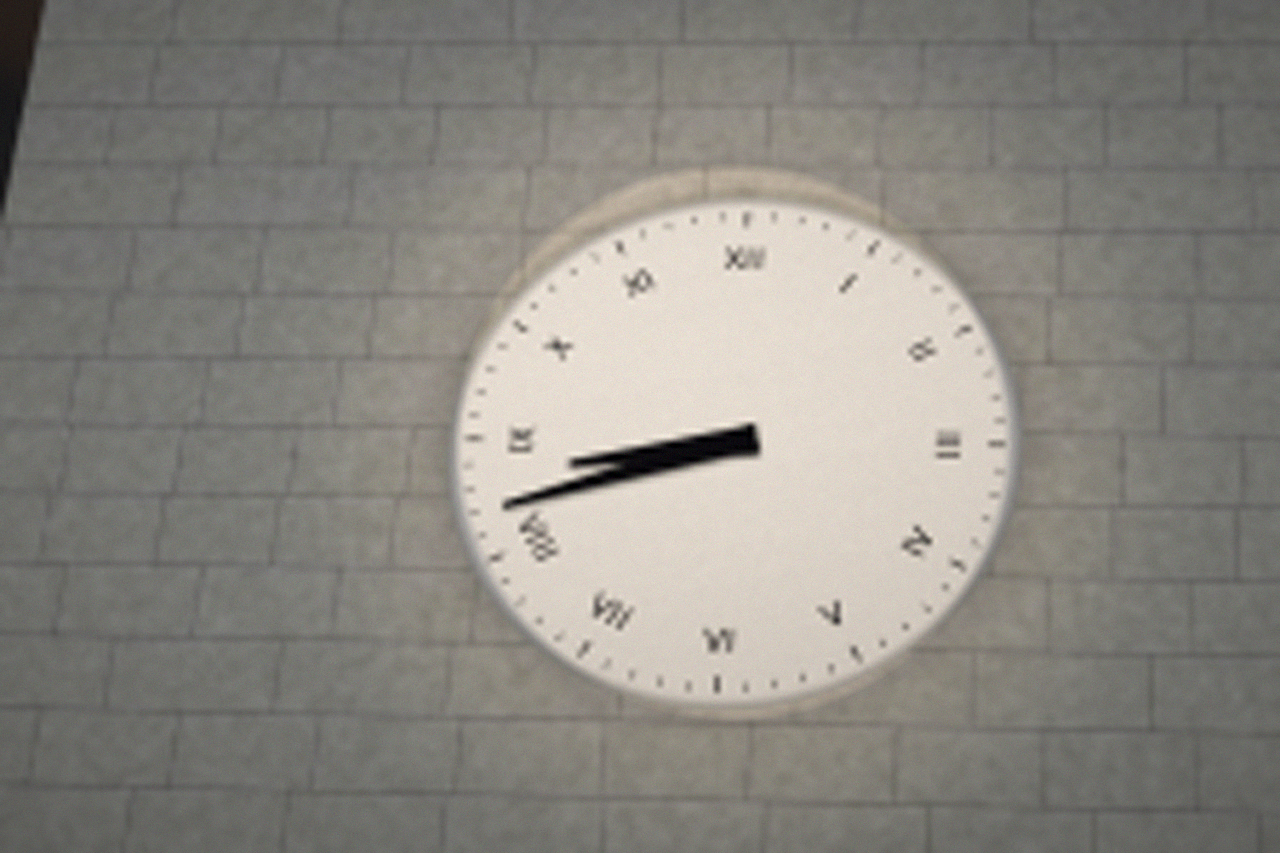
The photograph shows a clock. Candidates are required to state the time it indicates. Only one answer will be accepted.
8:42
